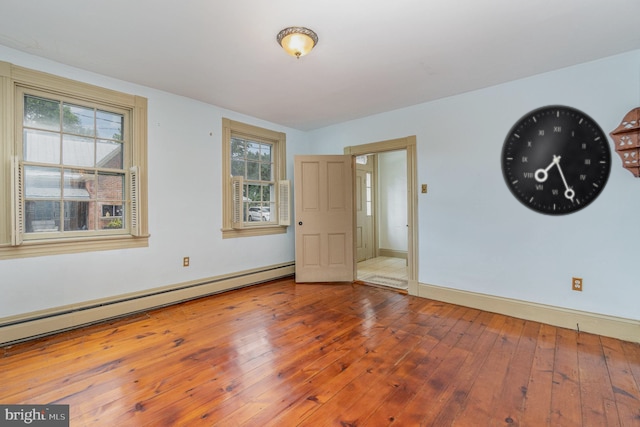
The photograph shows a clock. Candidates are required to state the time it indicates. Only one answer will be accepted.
7:26
